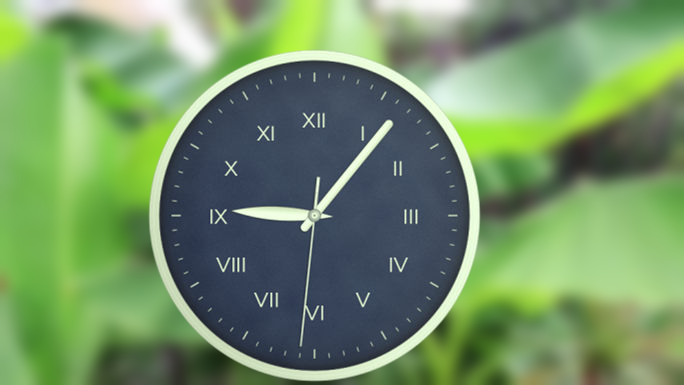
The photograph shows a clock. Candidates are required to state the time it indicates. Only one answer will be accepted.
9:06:31
